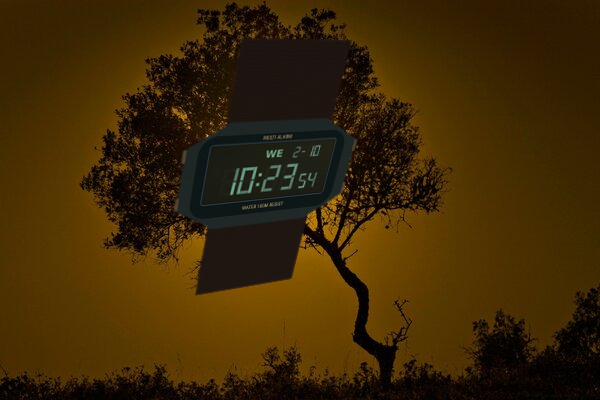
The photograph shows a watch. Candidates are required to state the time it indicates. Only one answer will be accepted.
10:23:54
